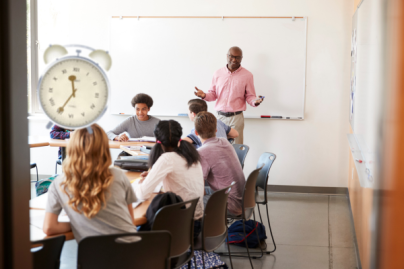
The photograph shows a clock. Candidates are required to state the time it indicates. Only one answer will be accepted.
11:35
